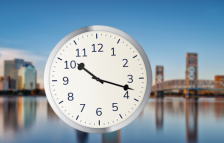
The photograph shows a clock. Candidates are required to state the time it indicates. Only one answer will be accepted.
10:18
